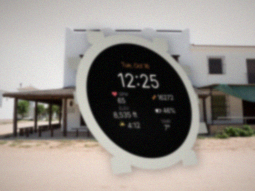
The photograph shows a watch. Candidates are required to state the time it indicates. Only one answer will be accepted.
12:25
